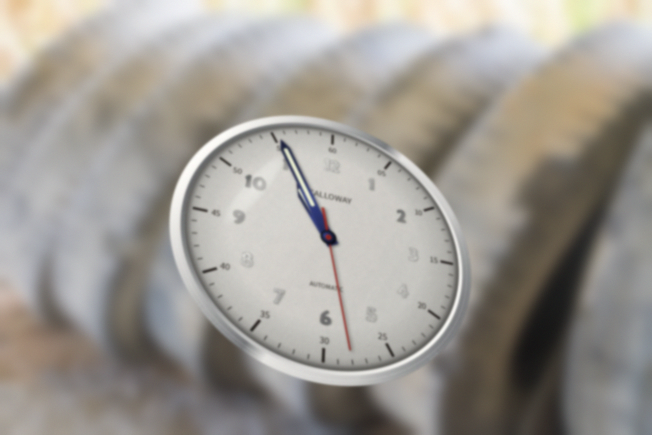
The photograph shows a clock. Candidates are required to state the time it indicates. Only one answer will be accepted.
10:55:28
